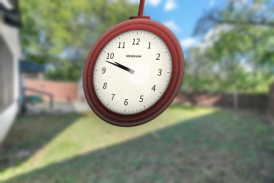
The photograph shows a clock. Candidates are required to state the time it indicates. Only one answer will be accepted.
9:48
